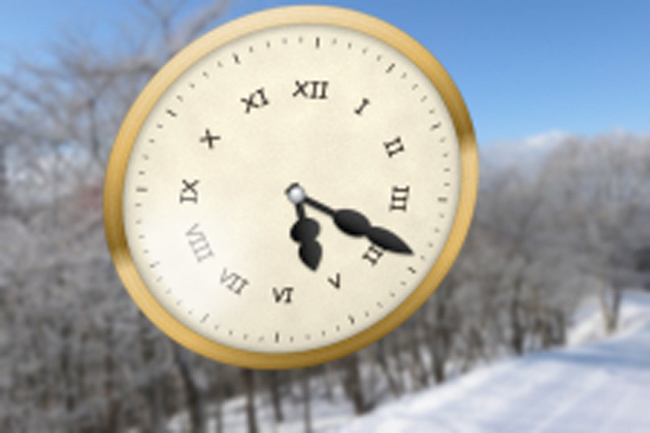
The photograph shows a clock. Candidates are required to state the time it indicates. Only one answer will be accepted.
5:19
